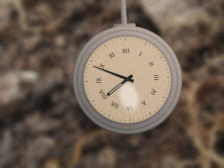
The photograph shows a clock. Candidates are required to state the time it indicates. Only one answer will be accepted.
7:49
